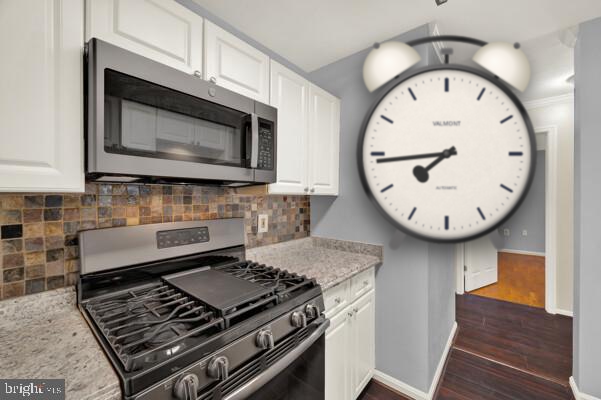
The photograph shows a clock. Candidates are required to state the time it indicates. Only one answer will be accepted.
7:44
